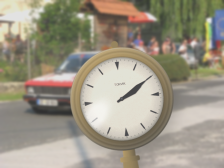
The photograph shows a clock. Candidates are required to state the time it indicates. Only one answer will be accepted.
2:10
